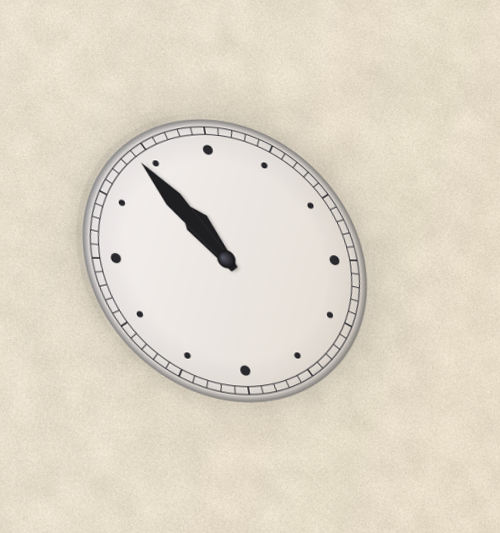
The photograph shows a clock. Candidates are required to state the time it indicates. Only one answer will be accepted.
10:54
